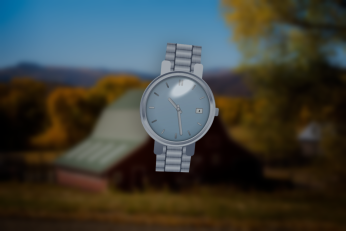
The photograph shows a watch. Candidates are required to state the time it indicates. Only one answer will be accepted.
10:28
